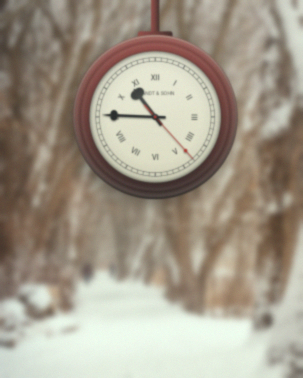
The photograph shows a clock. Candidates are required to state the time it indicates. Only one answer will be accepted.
10:45:23
